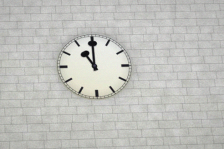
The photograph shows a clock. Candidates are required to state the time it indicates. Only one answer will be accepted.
11:00
